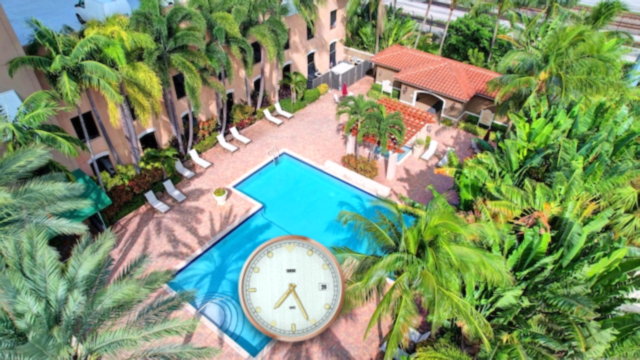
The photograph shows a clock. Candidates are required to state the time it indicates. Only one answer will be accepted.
7:26
